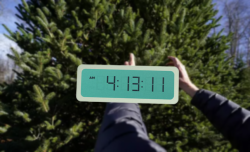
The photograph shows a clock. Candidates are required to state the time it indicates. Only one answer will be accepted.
4:13:11
